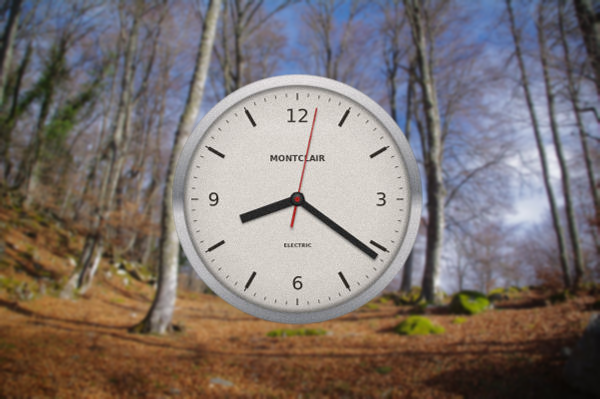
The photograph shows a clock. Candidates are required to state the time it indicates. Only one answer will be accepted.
8:21:02
